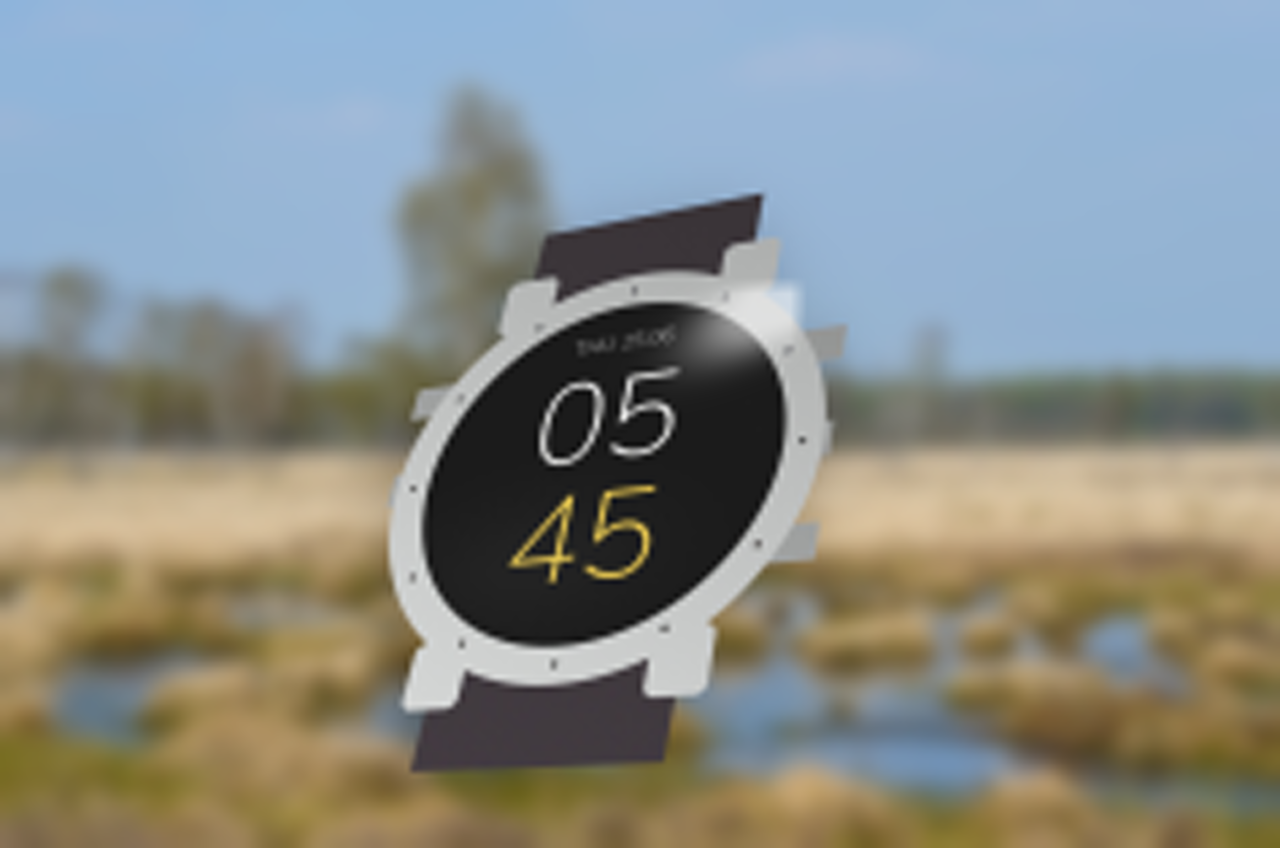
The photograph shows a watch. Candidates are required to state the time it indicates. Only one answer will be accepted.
5:45
